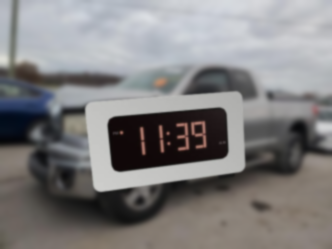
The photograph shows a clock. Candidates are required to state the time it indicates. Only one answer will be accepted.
11:39
